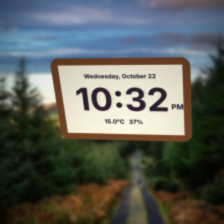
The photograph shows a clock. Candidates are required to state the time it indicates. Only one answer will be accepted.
10:32
